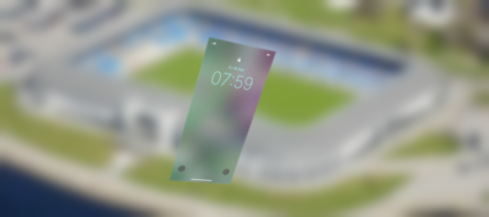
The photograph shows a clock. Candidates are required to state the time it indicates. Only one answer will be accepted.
7:59
